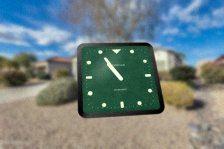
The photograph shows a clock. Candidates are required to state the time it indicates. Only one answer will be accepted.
10:55
